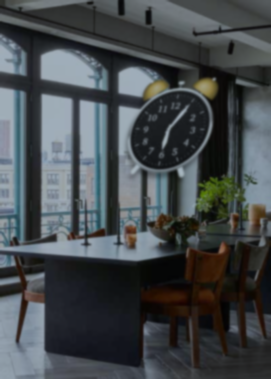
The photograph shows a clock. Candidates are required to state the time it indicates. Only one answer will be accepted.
6:05
